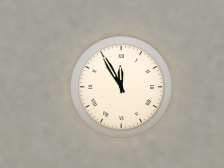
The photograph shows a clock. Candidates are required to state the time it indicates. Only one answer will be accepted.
11:55
